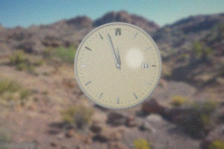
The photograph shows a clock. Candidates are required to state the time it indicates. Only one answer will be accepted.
11:57
